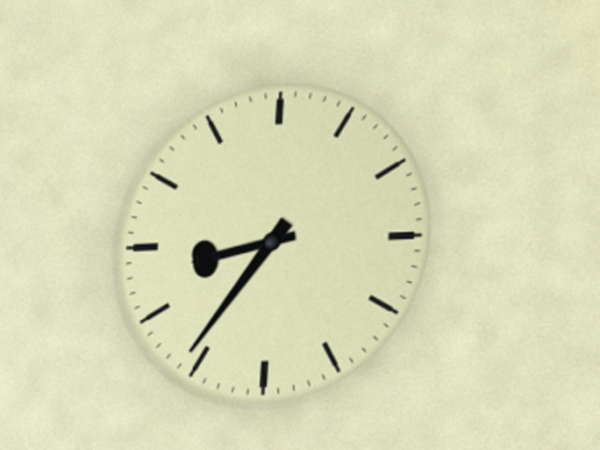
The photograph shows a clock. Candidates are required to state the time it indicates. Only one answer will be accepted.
8:36
